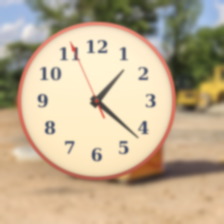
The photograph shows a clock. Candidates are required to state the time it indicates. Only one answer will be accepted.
1:21:56
